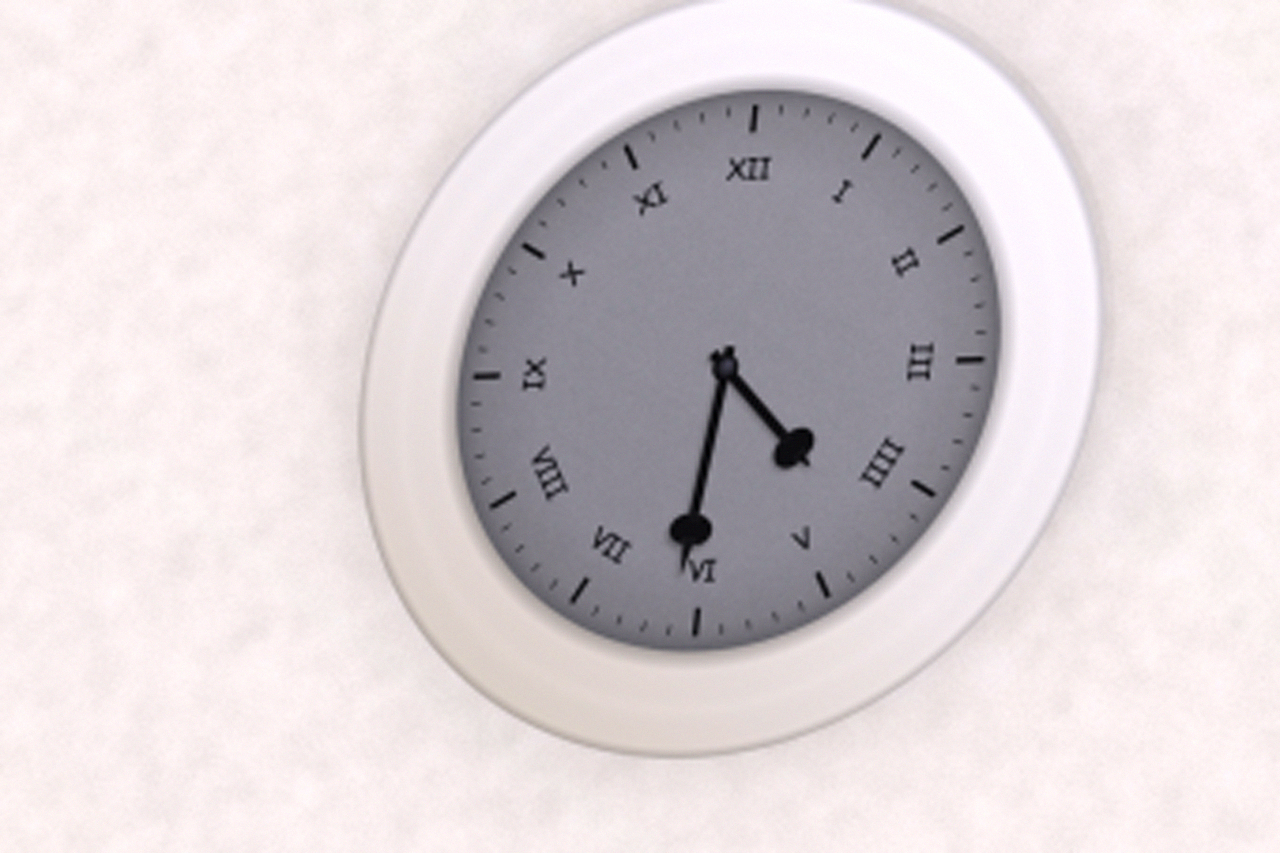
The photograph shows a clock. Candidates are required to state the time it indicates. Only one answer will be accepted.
4:31
